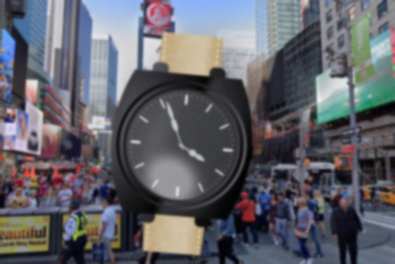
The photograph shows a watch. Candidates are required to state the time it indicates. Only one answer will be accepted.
3:56
